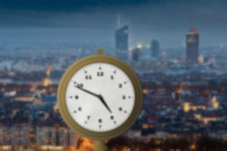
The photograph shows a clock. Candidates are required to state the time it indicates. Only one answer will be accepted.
4:49
